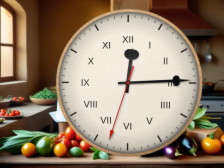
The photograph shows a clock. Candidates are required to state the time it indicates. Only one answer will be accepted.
12:14:33
